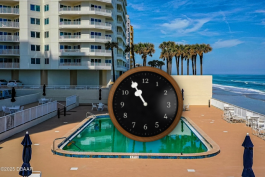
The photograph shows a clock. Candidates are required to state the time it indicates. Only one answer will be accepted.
10:55
